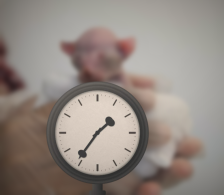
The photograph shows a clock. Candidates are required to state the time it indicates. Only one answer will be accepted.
1:36
